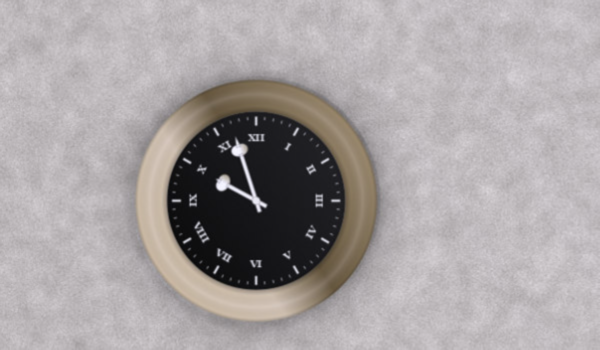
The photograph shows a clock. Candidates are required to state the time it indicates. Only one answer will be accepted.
9:57
